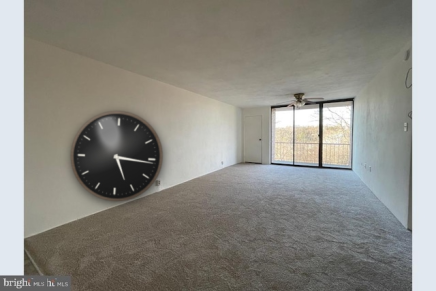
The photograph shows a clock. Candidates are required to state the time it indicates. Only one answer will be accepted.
5:16
